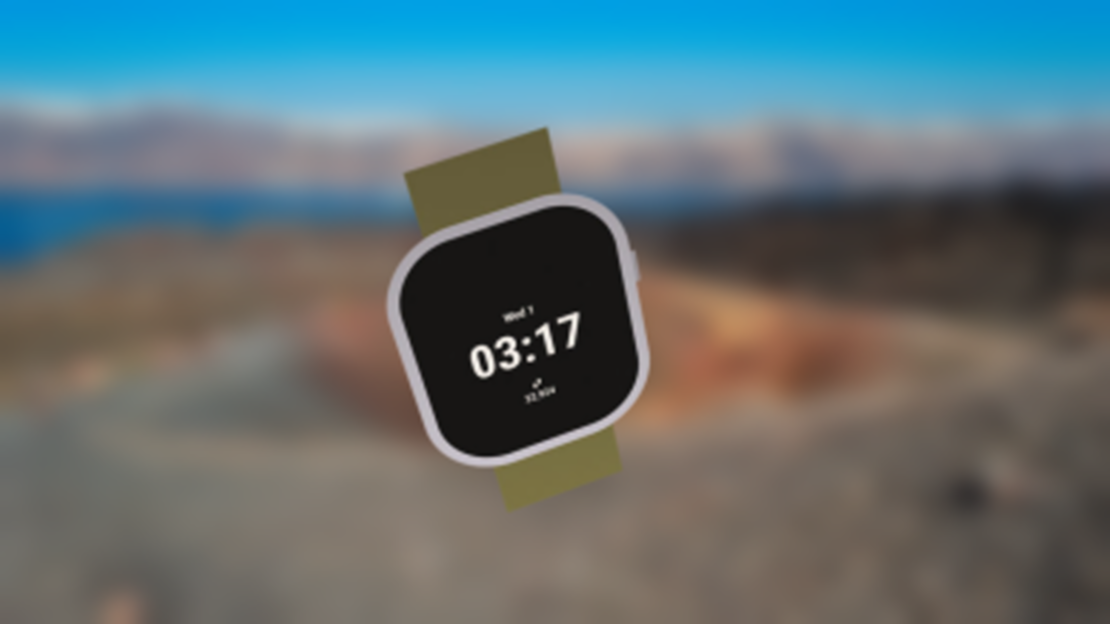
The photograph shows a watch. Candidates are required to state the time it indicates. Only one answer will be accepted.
3:17
